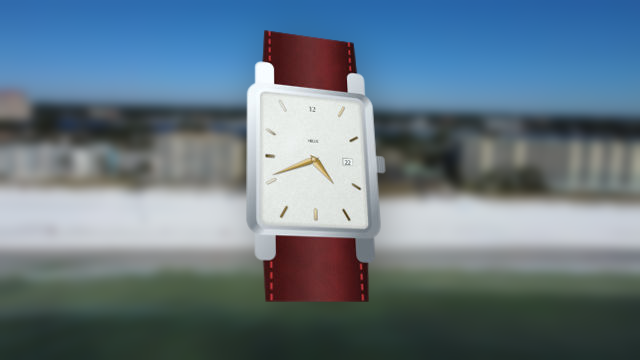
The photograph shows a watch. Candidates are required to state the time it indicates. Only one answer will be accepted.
4:41
